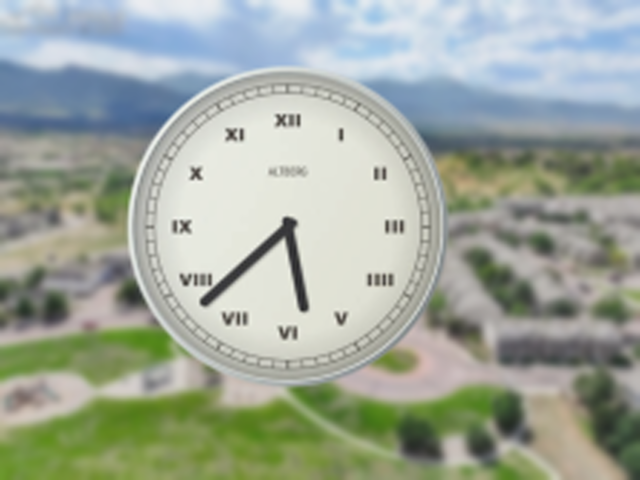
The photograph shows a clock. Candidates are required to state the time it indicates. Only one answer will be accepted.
5:38
